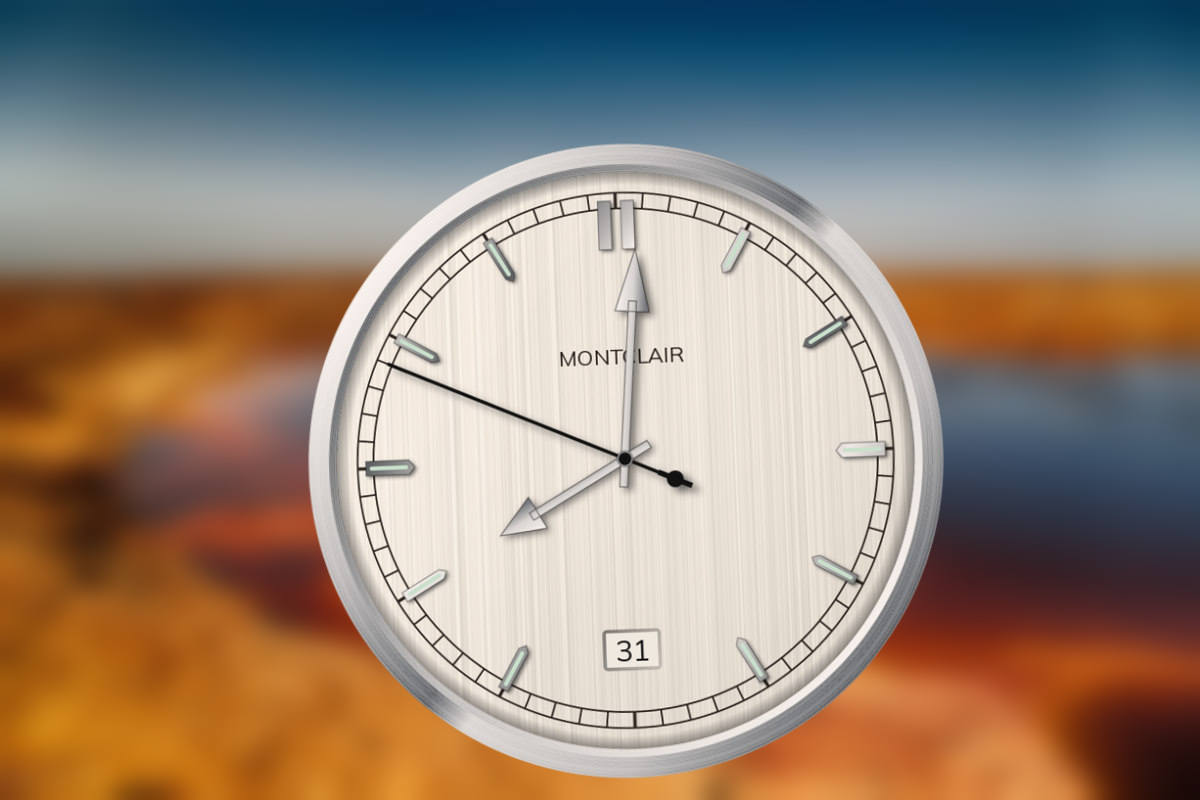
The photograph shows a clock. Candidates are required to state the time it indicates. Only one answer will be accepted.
8:00:49
